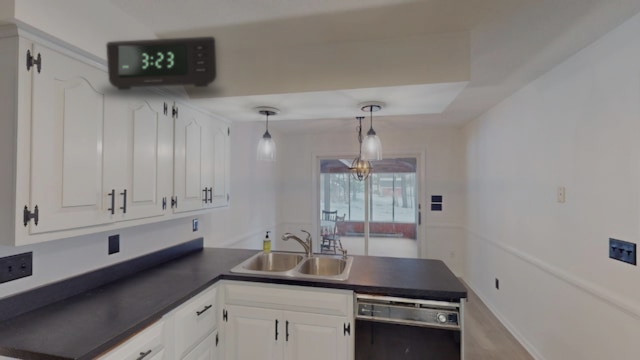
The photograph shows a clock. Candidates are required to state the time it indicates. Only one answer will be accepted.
3:23
